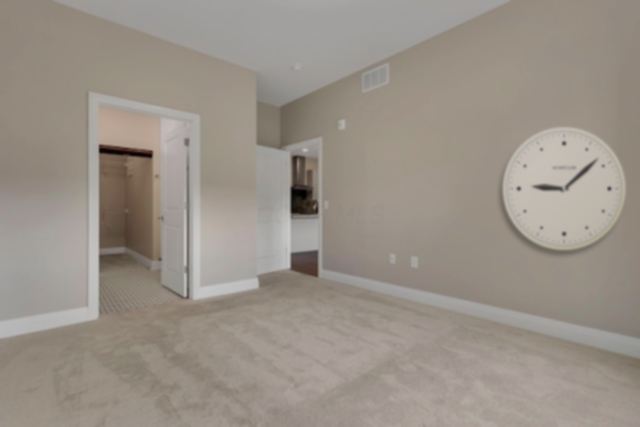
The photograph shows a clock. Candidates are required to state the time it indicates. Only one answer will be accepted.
9:08
